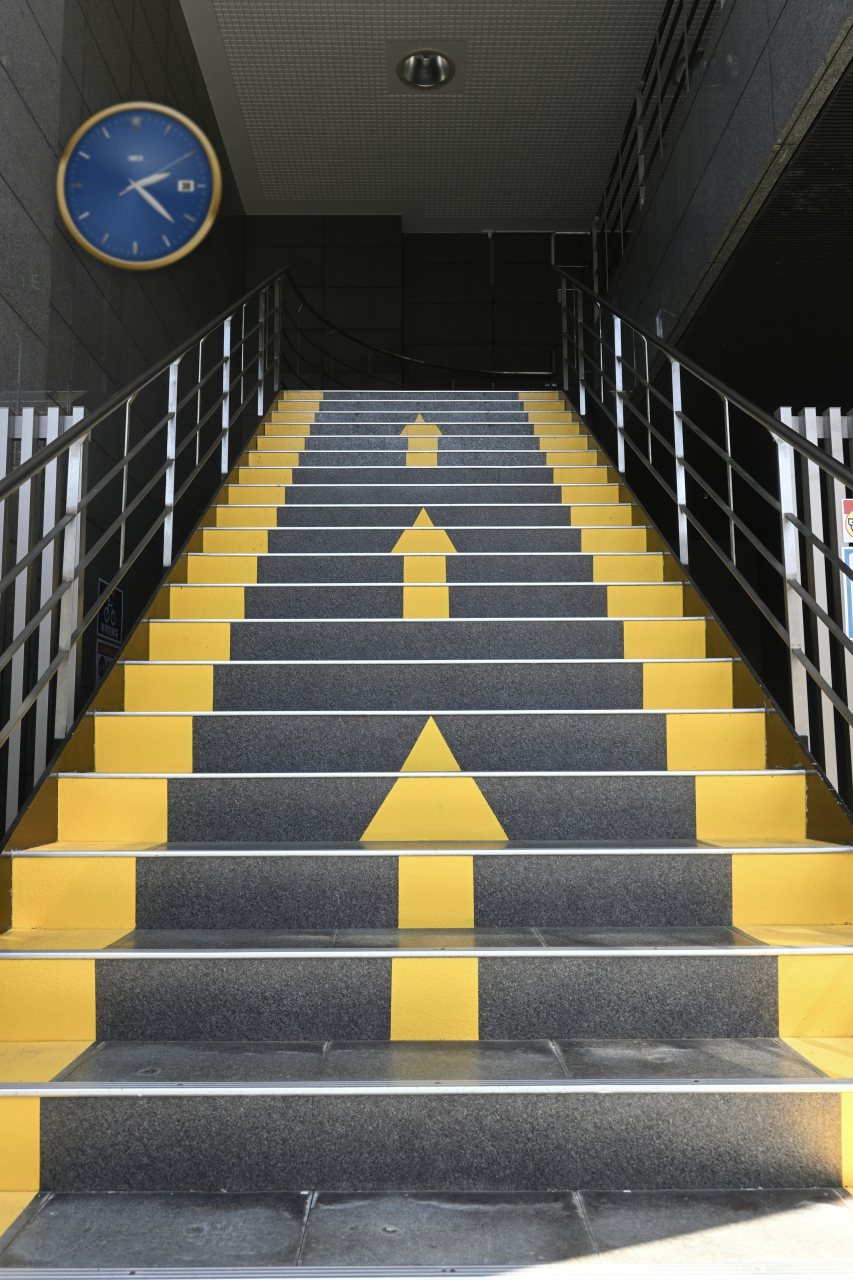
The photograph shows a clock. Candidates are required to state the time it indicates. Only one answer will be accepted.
2:22:10
